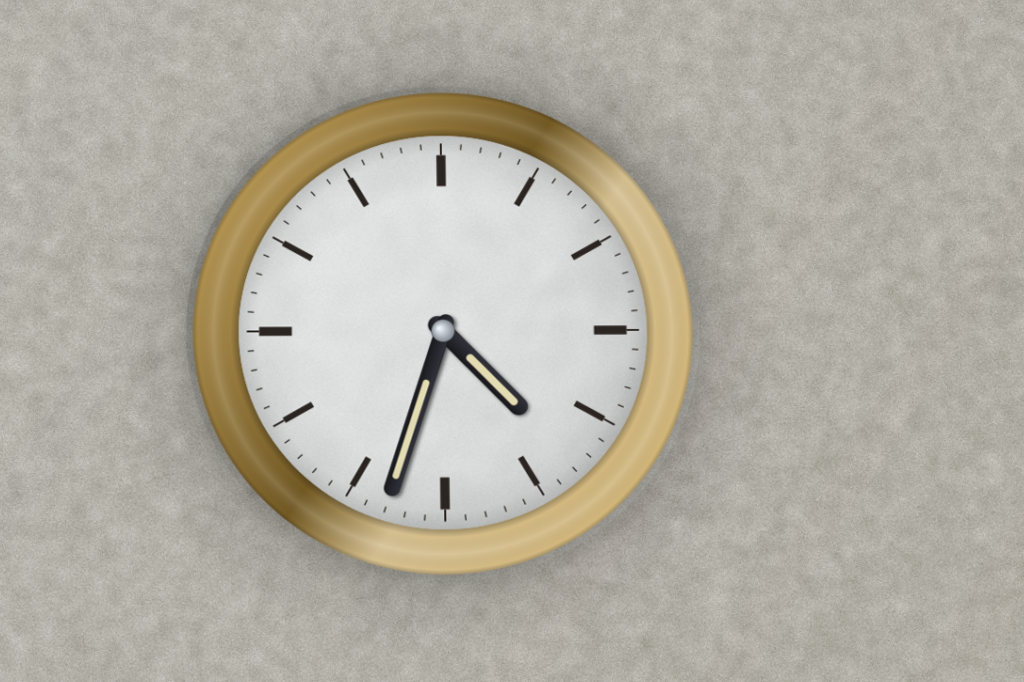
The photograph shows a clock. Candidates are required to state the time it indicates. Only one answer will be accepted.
4:33
